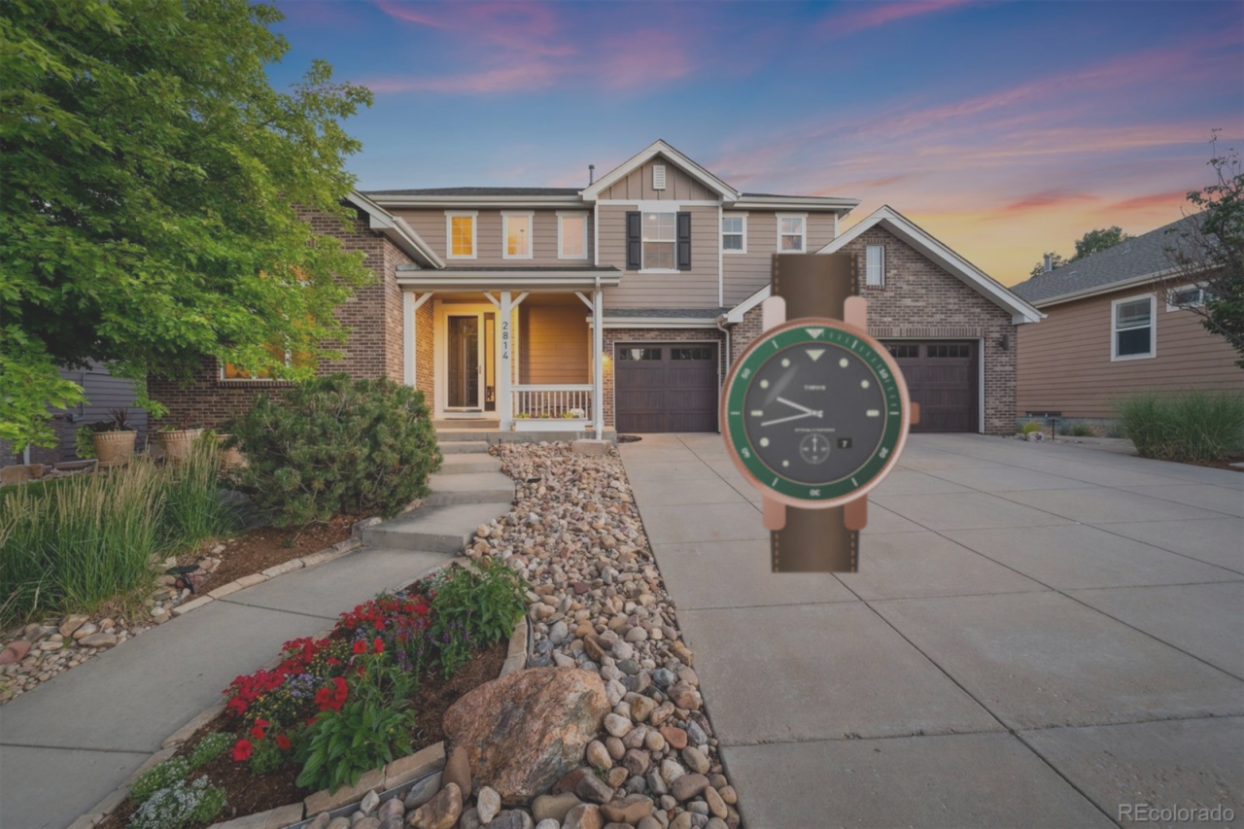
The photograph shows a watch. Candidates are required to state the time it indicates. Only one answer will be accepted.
9:43
